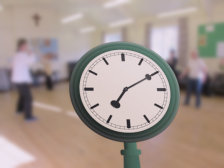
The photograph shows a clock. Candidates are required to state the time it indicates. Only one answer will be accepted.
7:10
